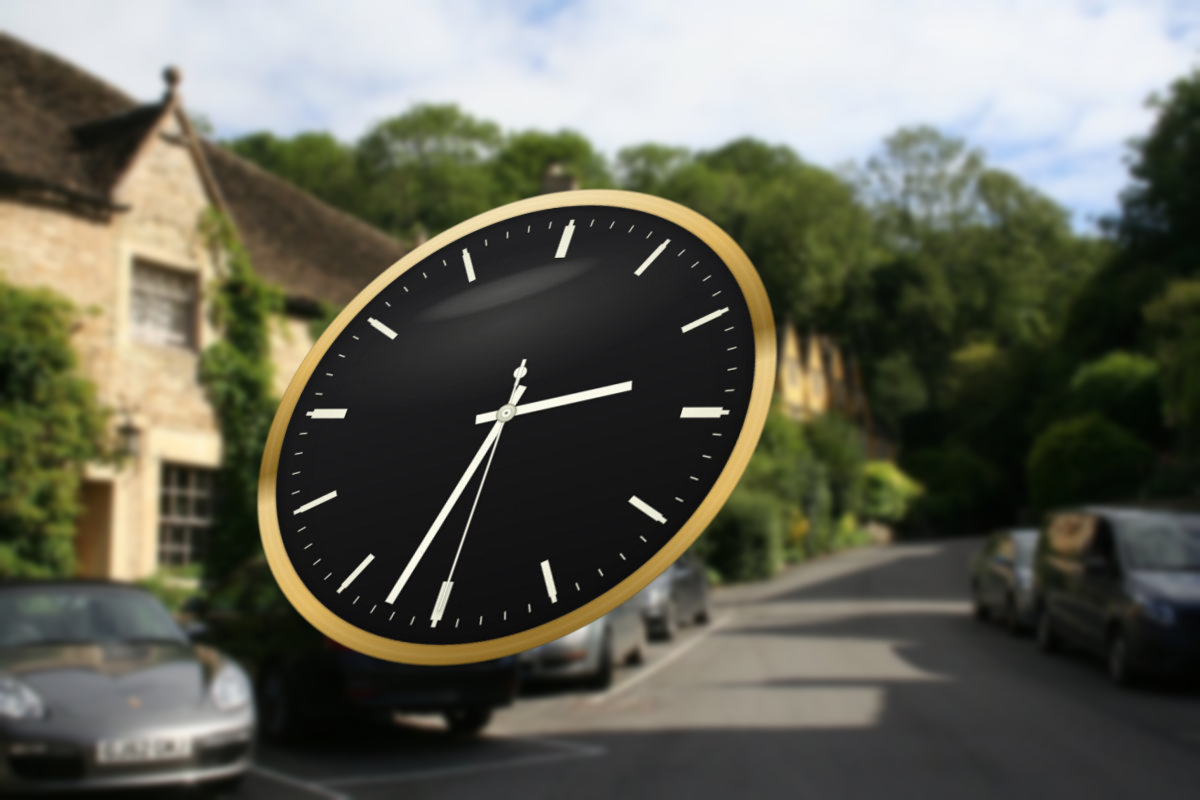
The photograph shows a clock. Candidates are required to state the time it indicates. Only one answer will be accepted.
2:32:30
